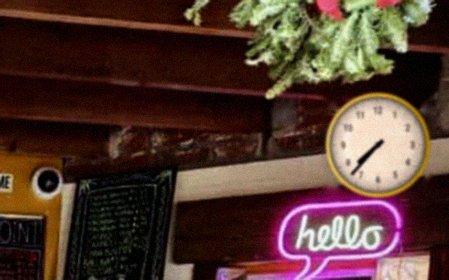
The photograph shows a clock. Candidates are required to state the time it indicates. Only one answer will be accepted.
7:37
